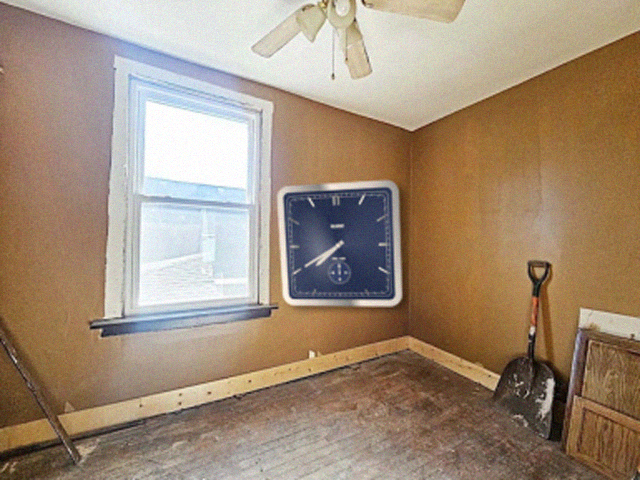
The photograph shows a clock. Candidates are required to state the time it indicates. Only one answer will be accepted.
7:40
